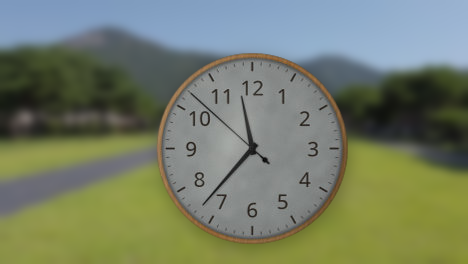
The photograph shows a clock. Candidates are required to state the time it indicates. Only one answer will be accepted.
11:36:52
